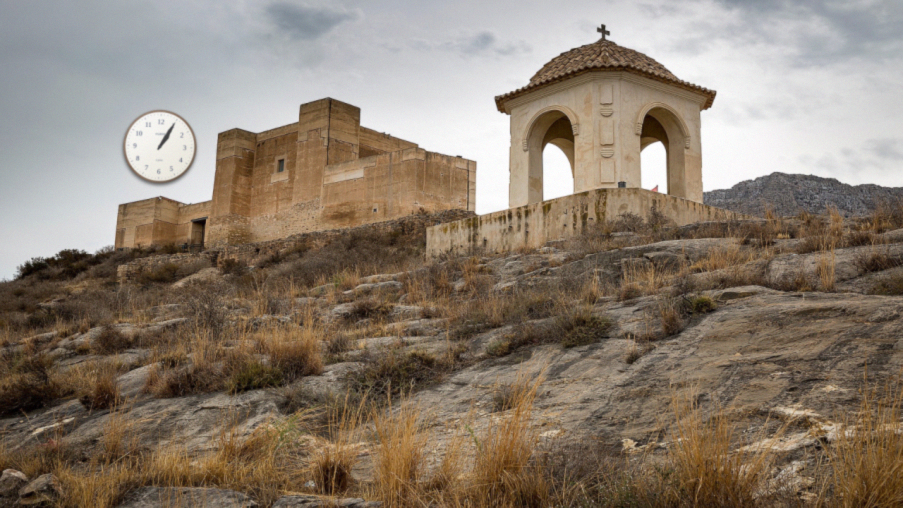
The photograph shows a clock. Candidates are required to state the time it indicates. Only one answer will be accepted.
1:05
